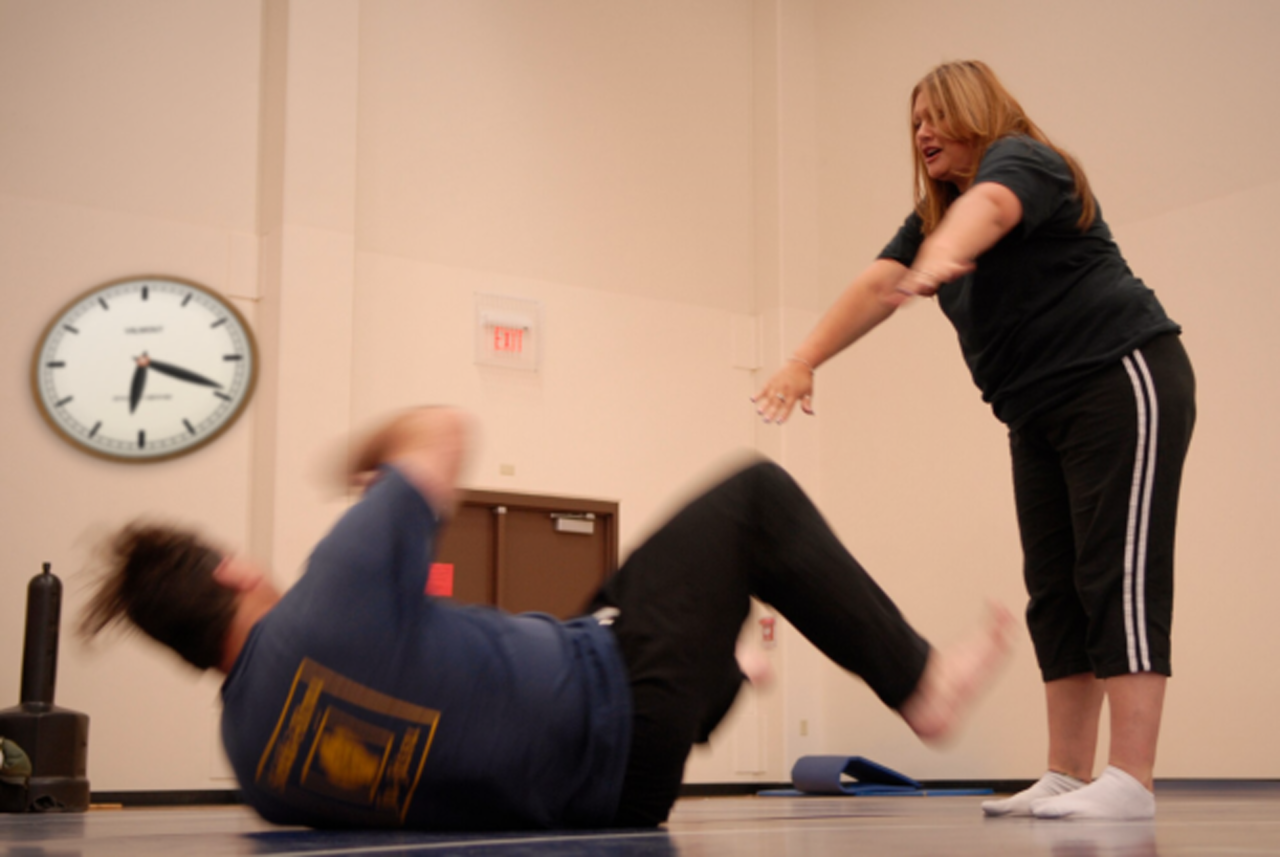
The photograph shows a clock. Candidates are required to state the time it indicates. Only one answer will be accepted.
6:19
